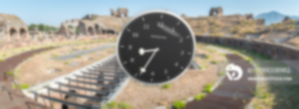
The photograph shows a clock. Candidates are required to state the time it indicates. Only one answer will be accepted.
8:34
